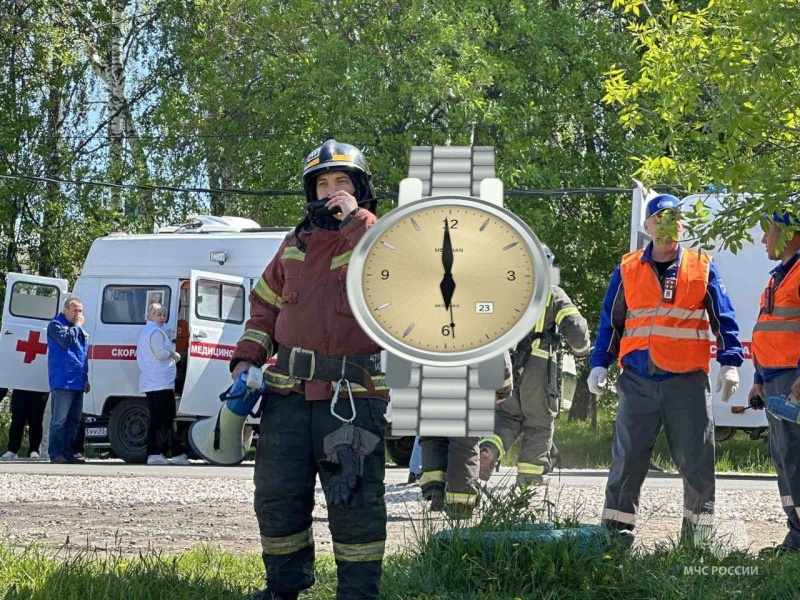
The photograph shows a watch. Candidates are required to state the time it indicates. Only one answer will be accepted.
5:59:29
